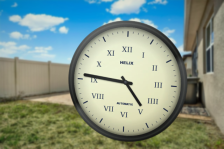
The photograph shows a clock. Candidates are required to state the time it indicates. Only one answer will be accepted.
4:46
